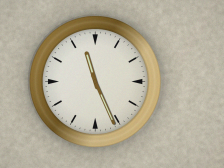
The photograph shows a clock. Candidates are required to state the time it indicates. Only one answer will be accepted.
11:26
